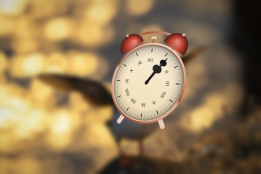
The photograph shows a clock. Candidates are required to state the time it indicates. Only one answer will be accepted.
1:06
